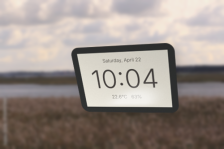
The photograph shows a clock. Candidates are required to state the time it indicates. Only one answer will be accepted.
10:04
